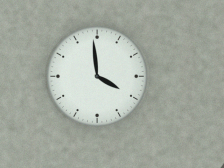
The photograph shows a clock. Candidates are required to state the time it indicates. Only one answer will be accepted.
3:59
